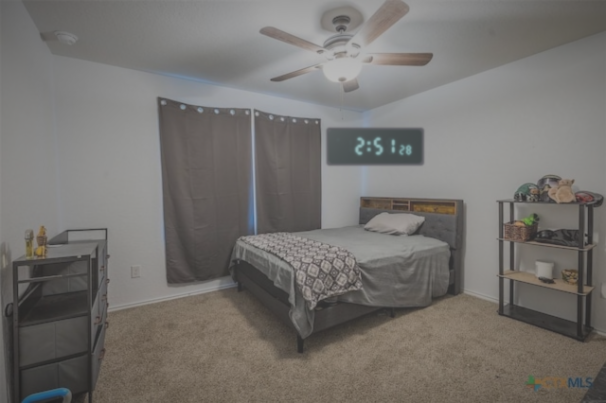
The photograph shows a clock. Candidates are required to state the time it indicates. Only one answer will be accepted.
2:51
